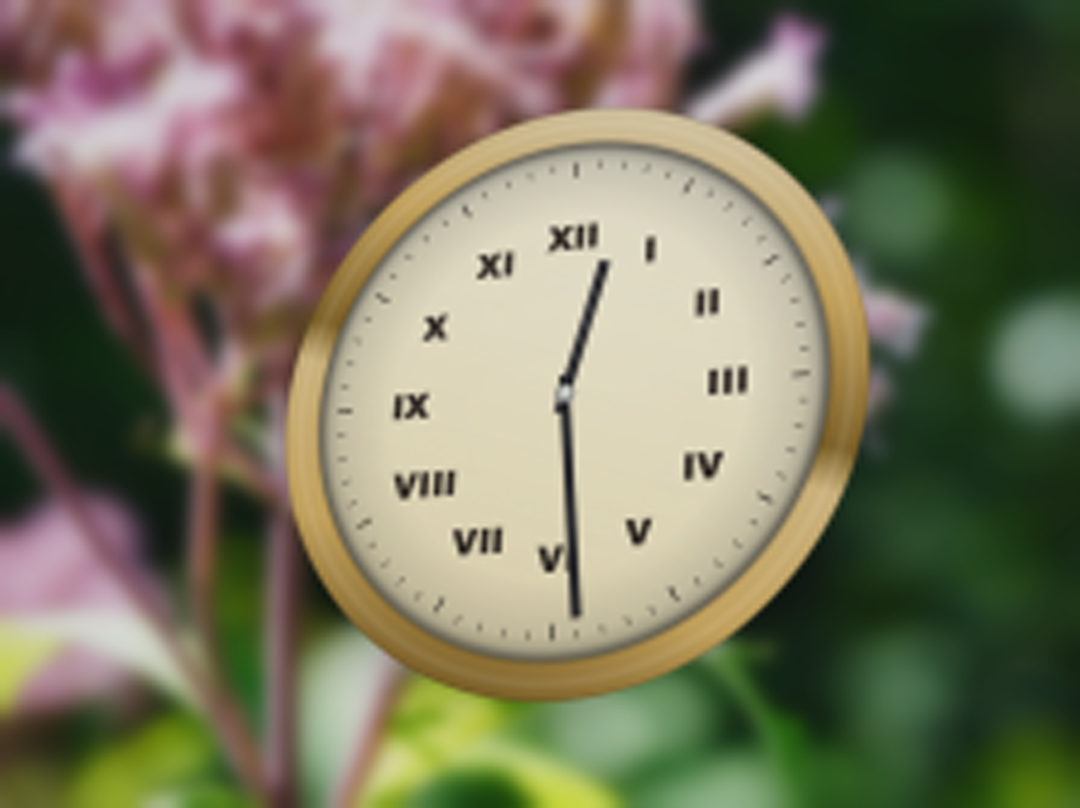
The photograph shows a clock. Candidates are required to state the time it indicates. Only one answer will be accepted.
12:29
